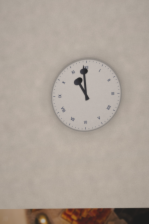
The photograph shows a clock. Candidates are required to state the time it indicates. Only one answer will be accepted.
10:59
